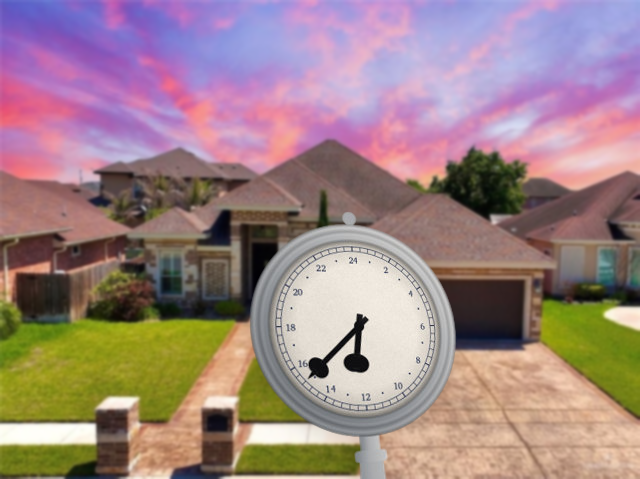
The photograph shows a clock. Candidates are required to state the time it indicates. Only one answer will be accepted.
12:38
